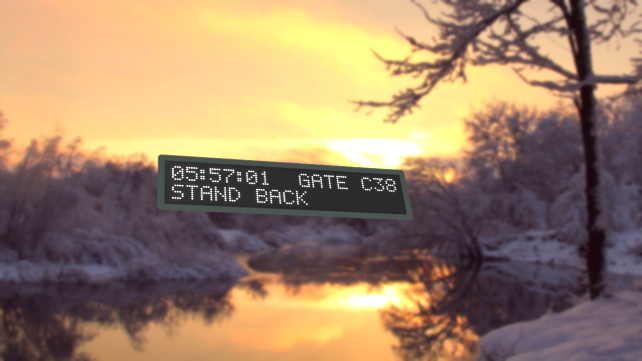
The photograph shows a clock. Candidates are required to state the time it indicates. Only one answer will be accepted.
5:57:01
